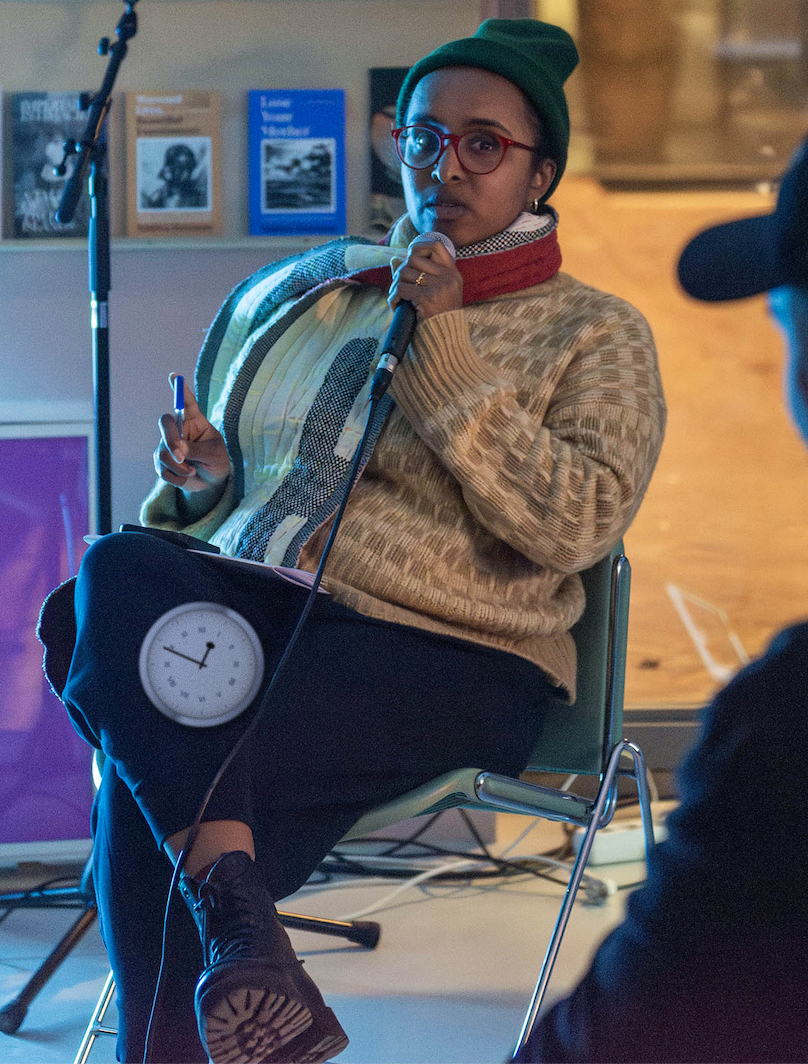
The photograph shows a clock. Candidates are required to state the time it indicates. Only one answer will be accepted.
12:49
